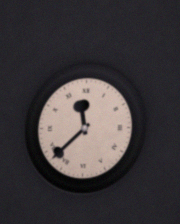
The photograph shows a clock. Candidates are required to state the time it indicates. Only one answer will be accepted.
11:38
